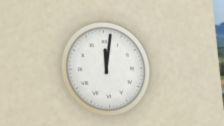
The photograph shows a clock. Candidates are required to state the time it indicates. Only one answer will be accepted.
12:02
